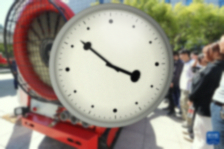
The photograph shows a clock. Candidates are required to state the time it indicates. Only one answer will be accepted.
3:52
